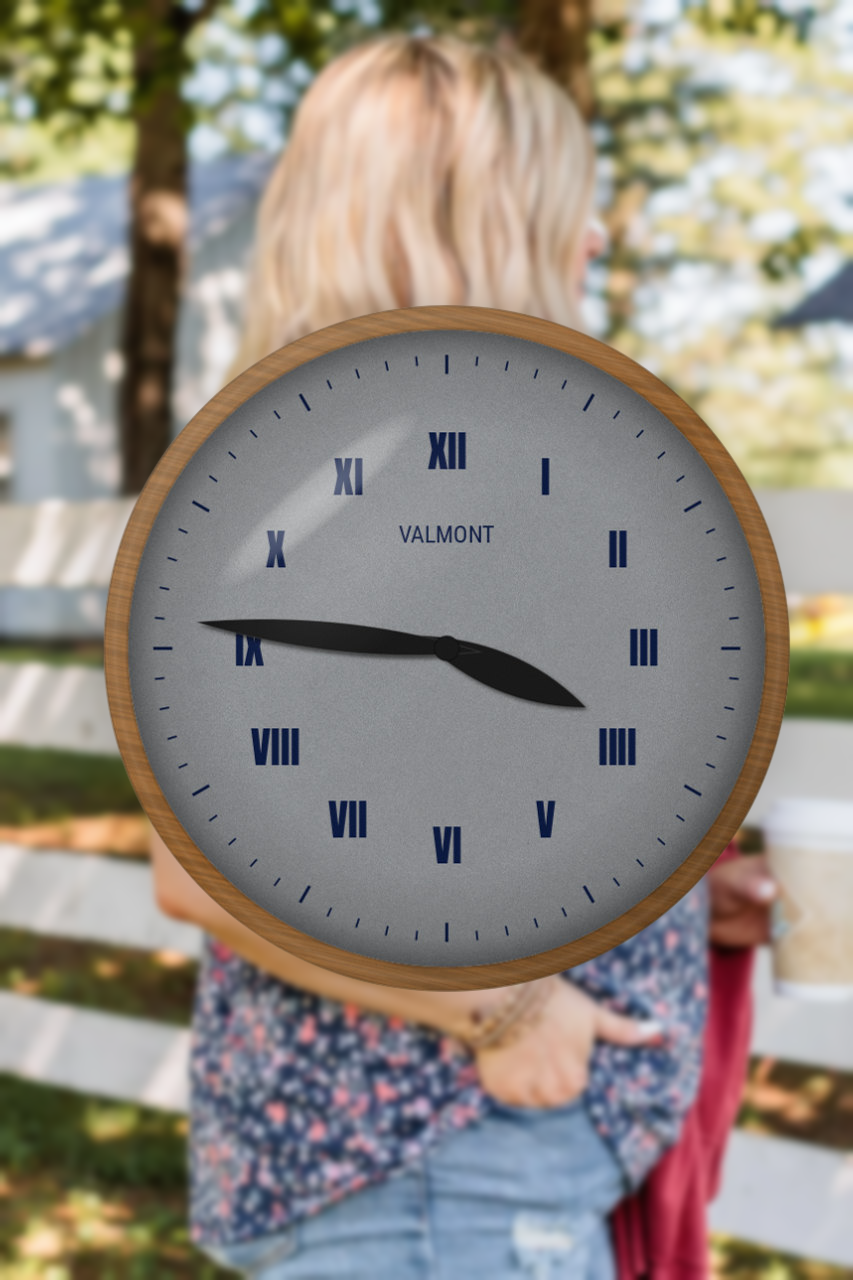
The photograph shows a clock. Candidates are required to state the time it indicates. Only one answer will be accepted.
3:46
